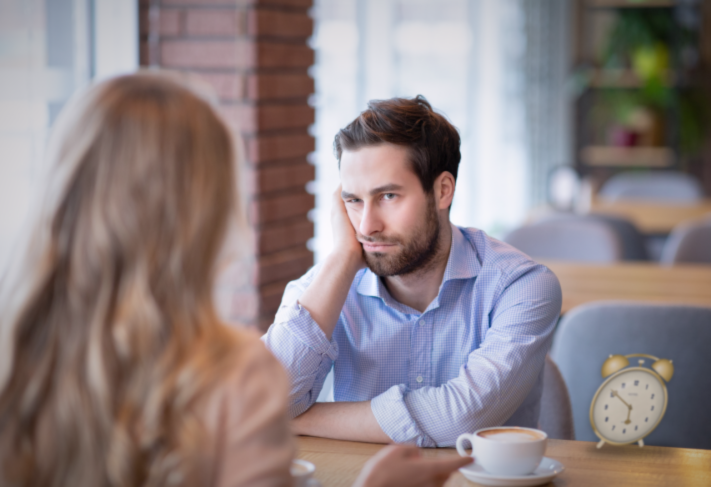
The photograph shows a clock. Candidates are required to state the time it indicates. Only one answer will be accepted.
5:51
